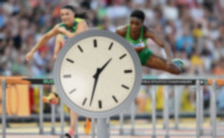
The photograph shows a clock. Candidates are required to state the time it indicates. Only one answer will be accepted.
1:33
